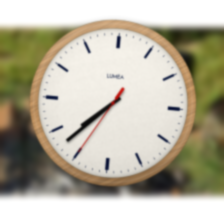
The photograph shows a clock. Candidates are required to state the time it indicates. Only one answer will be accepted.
7:37:35
